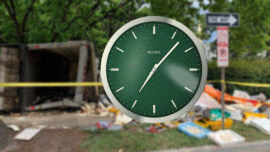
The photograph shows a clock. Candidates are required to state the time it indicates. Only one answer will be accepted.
7:07
